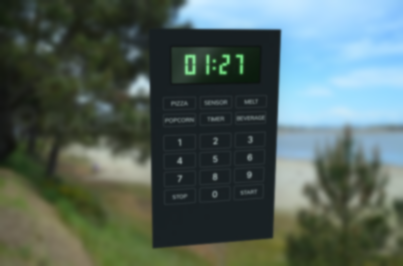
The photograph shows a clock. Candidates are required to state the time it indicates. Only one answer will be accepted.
1:27
